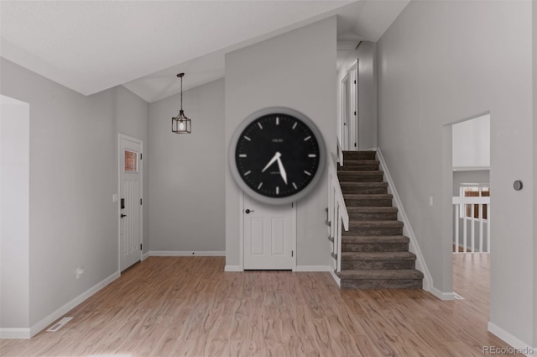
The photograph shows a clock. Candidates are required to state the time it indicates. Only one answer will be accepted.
7:27
